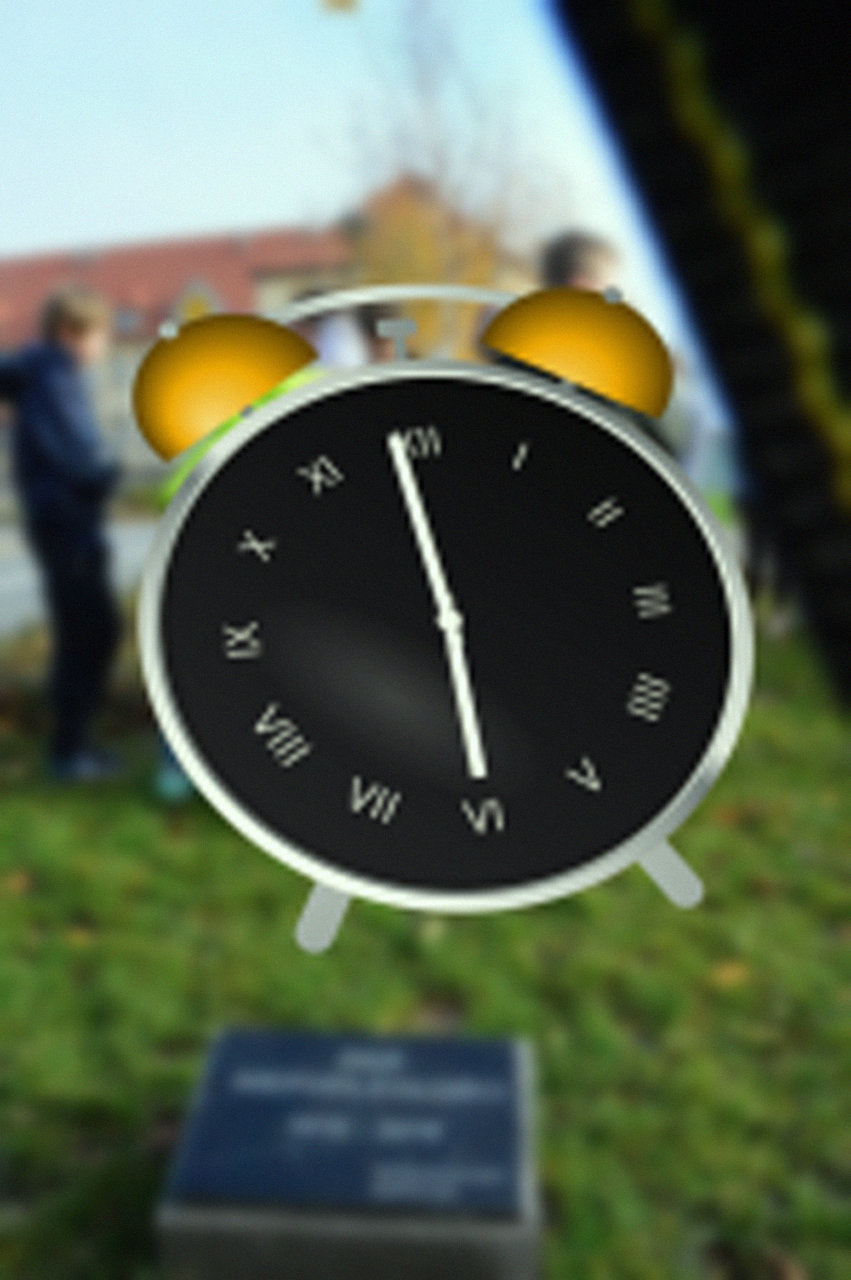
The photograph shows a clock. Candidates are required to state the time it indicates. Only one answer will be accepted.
5:59
